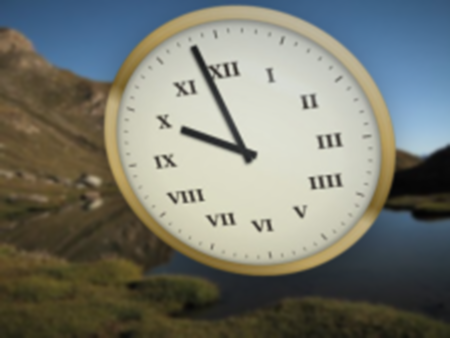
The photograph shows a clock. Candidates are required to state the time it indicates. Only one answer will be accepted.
9:58
